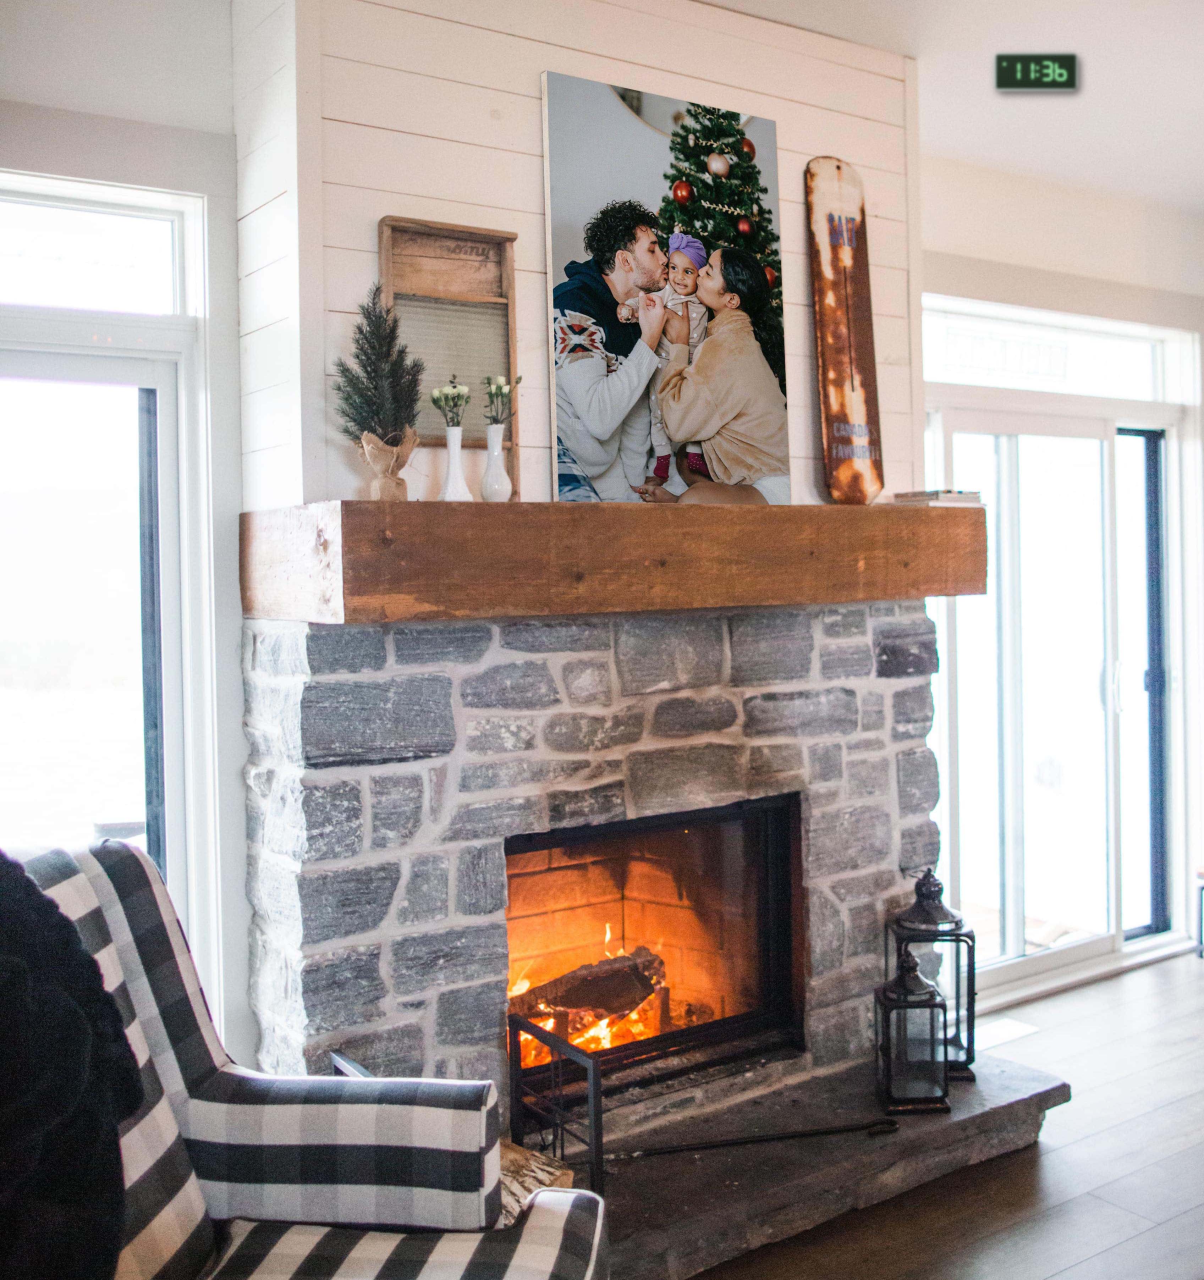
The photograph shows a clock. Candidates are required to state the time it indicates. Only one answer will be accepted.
11:36
